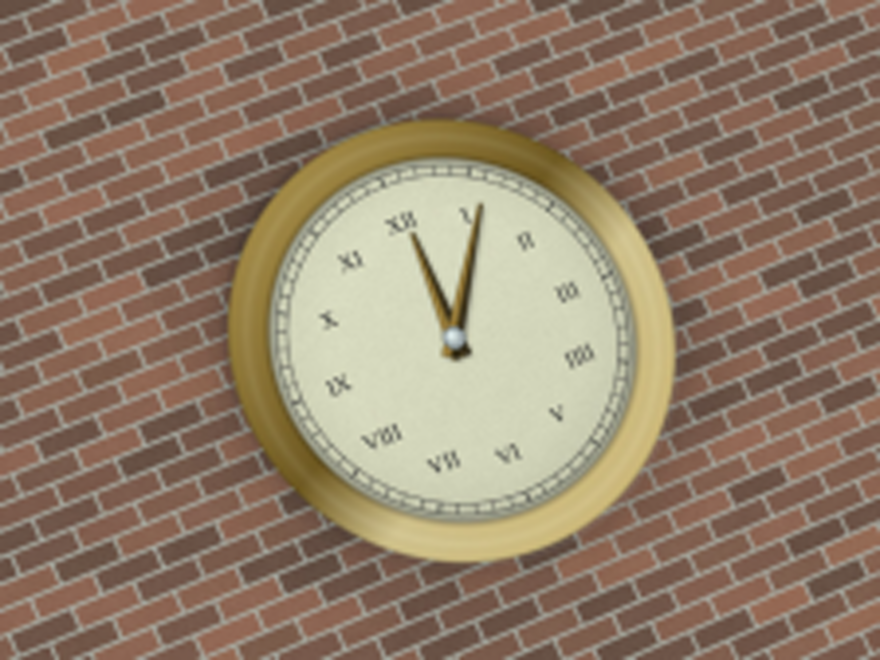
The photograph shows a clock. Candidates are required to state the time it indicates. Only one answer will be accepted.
12:06
